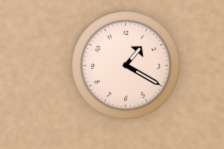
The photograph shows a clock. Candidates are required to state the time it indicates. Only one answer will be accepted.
1:20
